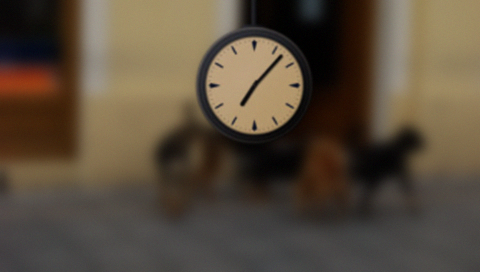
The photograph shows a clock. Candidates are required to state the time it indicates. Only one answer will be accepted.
7:07
